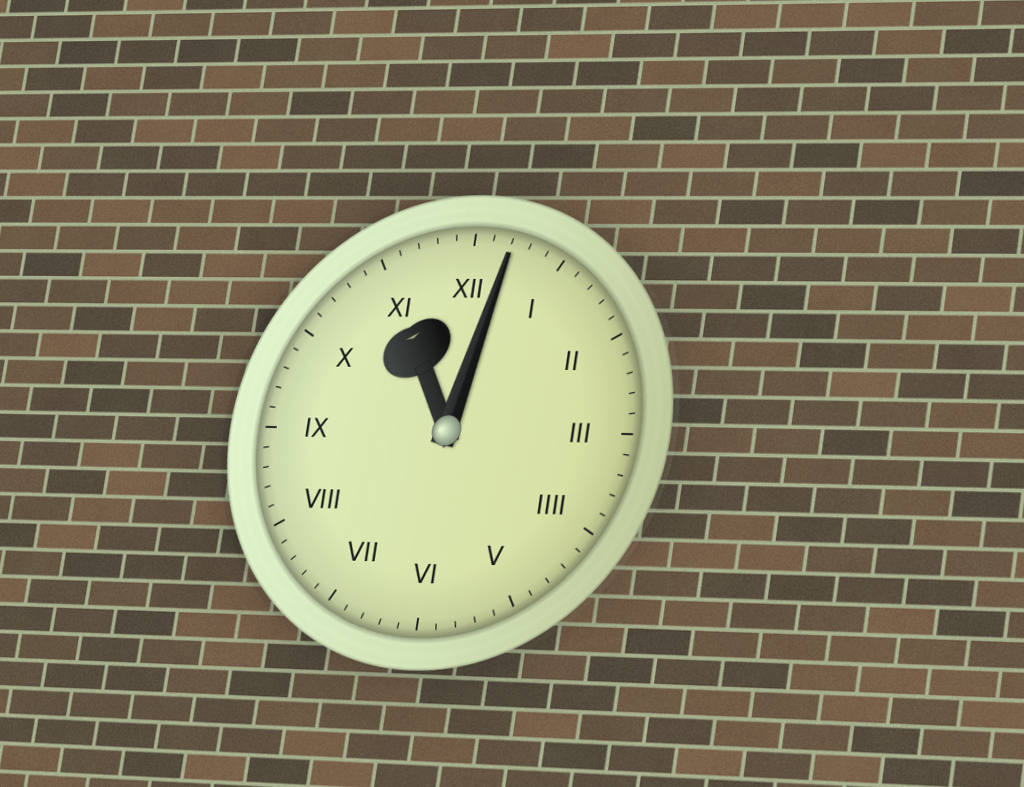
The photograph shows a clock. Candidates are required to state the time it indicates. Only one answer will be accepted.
11:02
